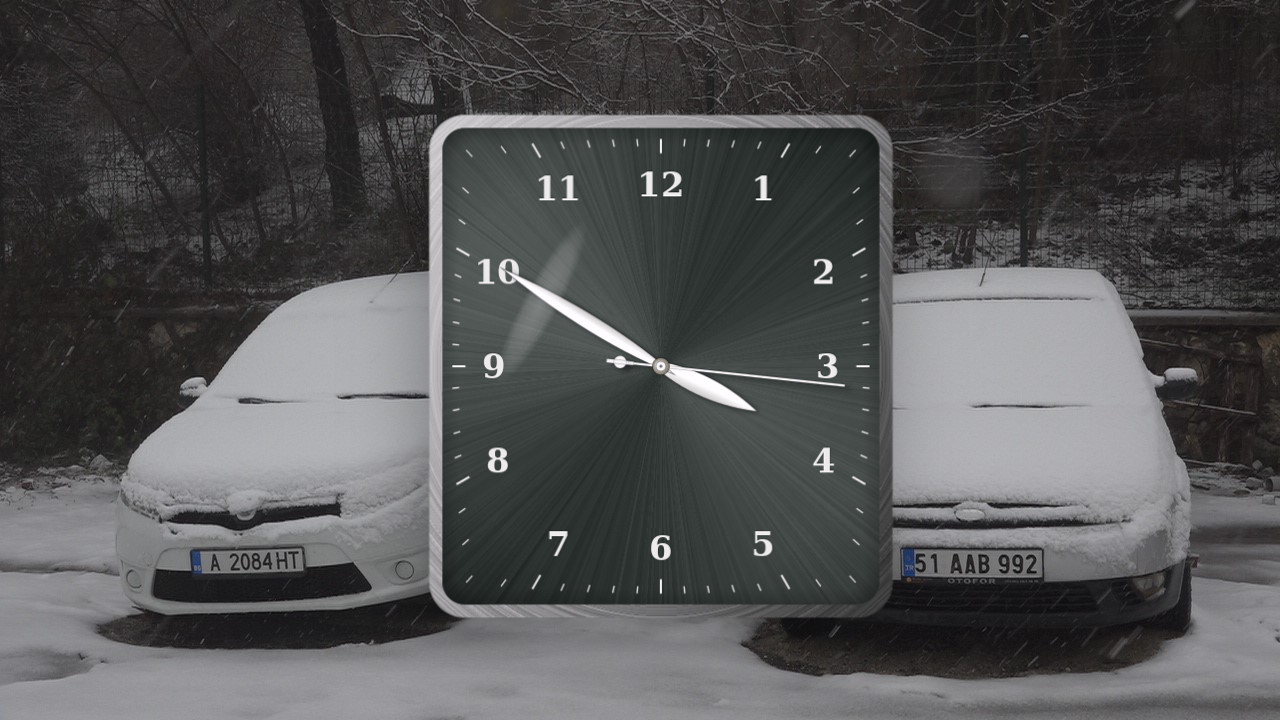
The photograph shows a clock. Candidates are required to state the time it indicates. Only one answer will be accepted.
3:50:16
